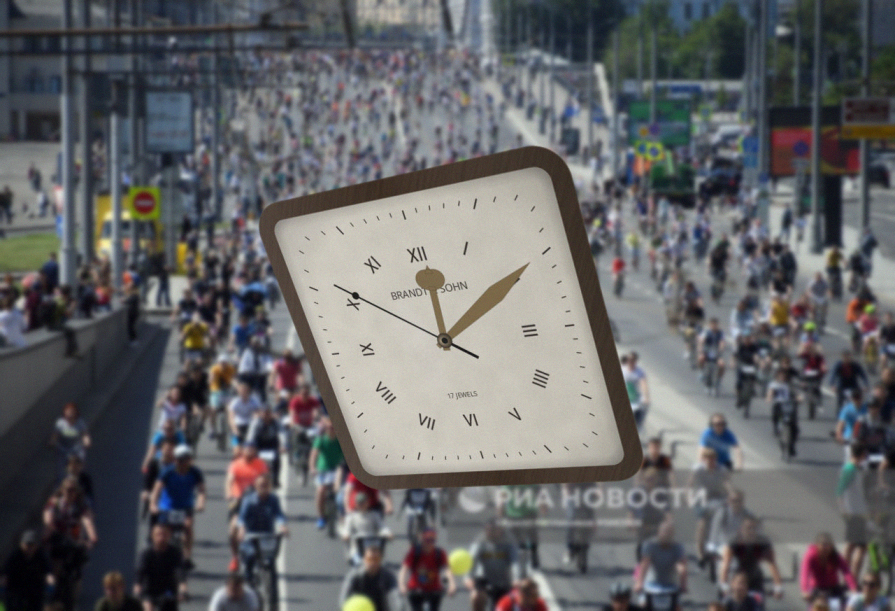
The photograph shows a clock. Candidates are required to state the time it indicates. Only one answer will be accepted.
12:09:51
